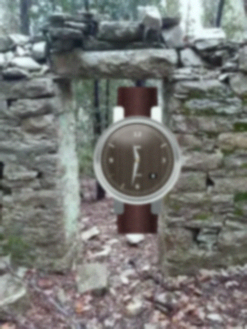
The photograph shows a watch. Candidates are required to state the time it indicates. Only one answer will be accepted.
11:32
